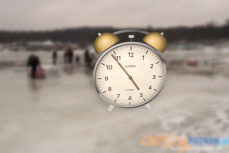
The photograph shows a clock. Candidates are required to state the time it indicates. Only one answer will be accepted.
4:54
